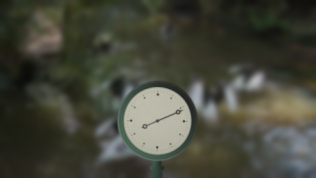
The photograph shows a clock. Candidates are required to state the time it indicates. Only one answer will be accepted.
8:11
